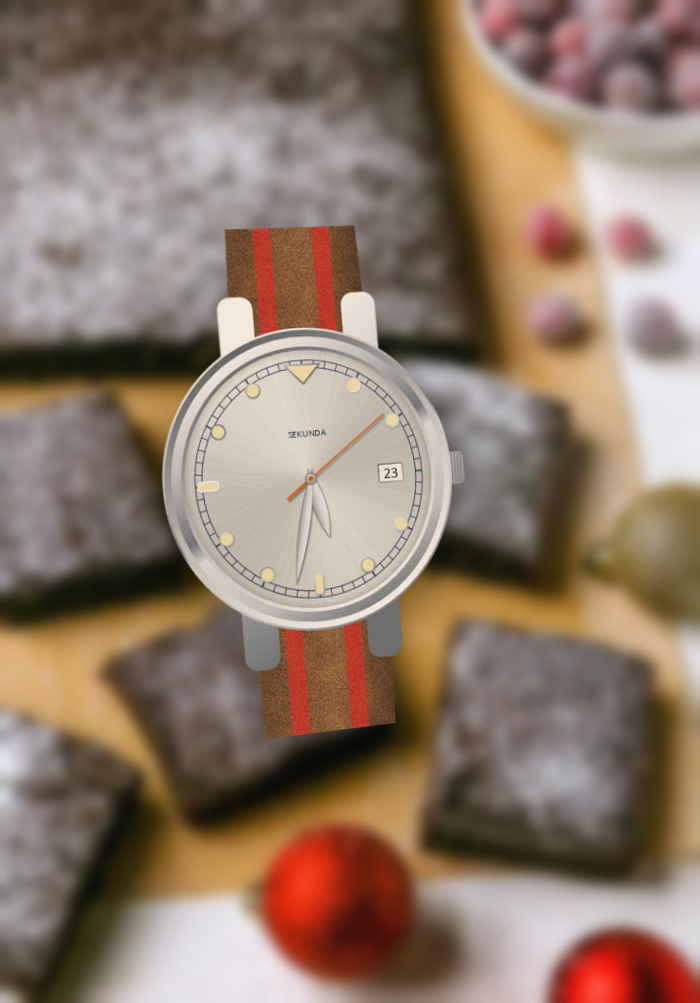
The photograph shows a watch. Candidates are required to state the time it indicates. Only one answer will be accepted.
5:32:09
